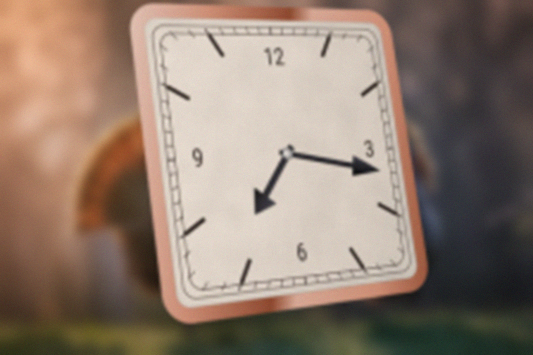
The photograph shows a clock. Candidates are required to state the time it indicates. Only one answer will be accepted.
7:17
